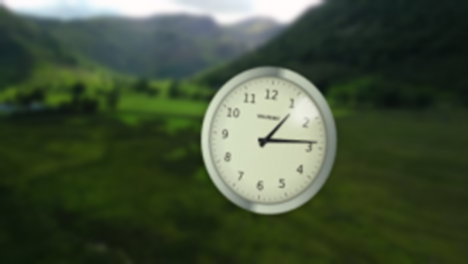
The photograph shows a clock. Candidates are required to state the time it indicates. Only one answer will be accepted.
1:14
